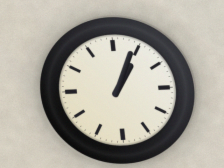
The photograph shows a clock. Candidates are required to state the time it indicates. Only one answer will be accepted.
1:04
